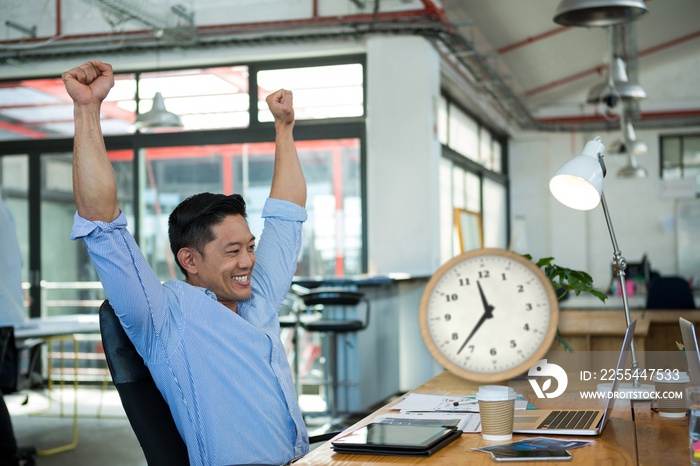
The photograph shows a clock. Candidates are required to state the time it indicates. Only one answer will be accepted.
11:37
